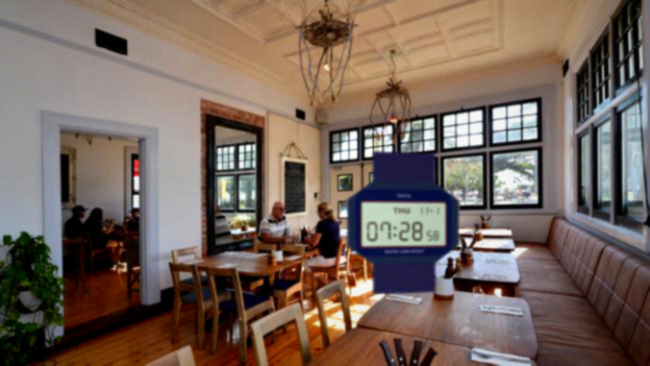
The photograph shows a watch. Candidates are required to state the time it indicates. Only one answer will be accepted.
7:28
